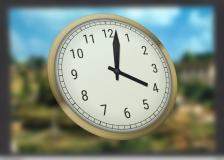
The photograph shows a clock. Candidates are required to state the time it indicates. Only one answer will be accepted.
4:02
